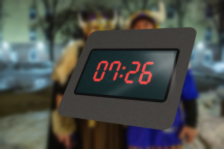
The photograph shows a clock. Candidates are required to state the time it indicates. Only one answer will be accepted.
7:26
